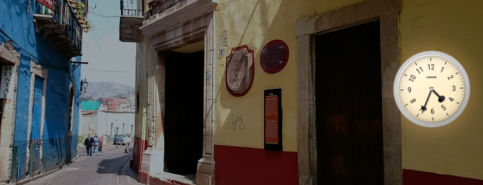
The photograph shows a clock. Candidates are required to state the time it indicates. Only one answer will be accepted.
4:34
